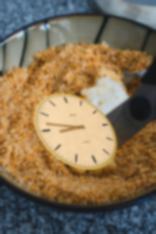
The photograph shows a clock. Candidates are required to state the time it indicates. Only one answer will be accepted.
8:47
